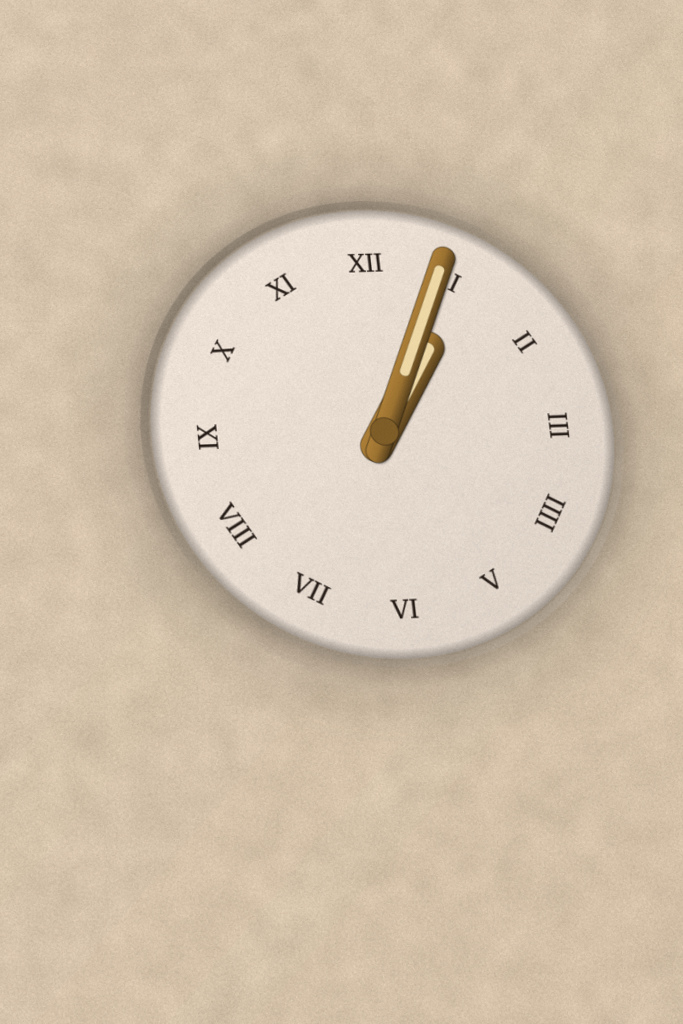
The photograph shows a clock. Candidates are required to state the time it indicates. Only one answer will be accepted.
1:04
